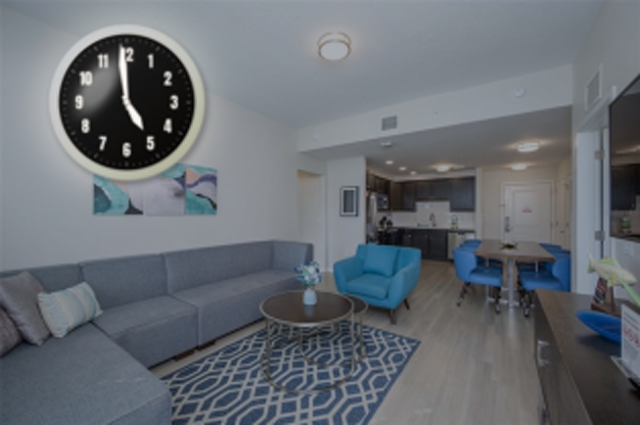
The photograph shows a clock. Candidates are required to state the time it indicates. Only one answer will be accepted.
4:59
